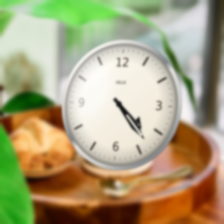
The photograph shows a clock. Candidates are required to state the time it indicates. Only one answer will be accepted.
4:23
